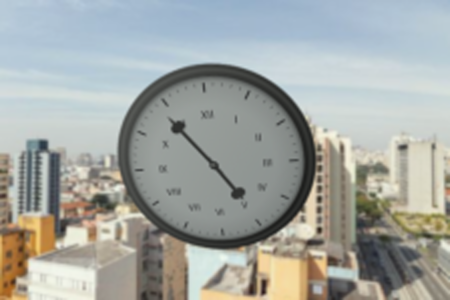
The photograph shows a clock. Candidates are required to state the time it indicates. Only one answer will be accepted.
4:54
